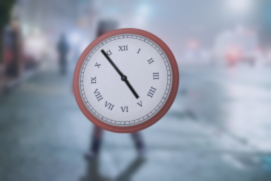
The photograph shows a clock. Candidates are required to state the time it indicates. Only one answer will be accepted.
4:54
